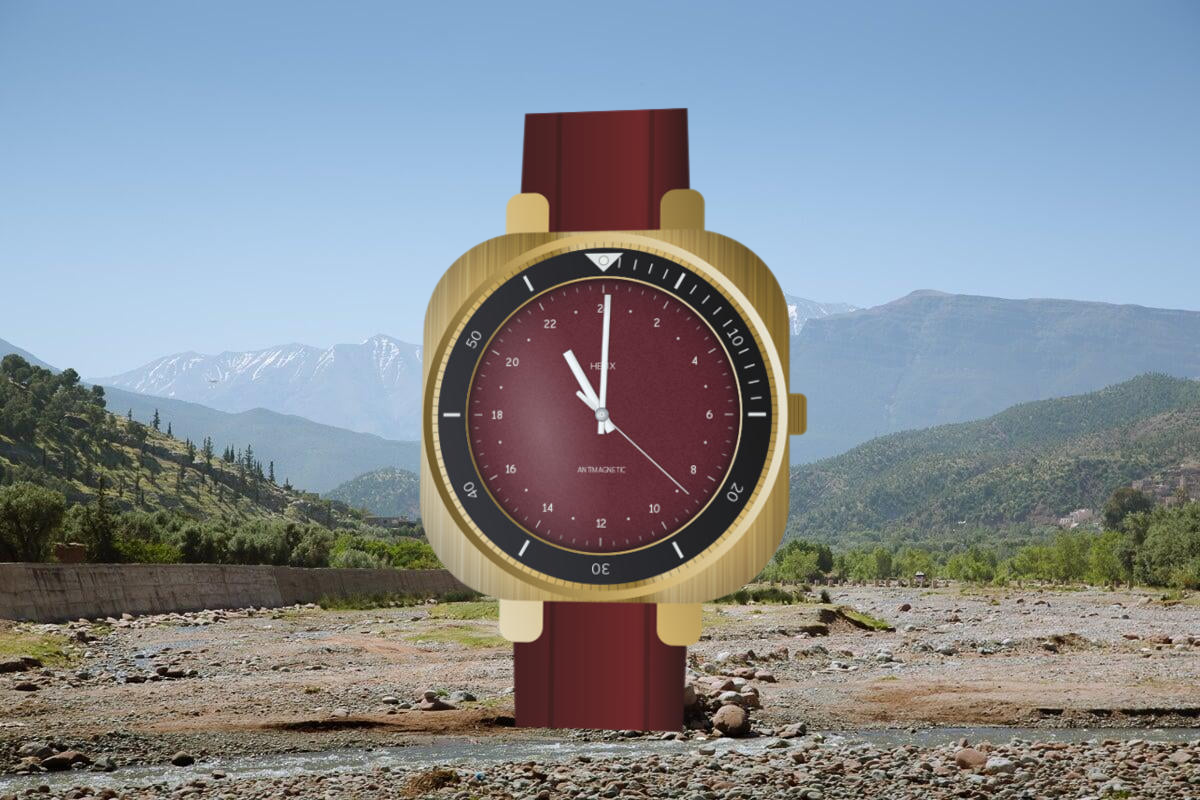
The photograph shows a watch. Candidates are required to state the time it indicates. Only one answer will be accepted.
22:00:22
